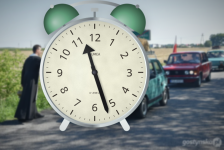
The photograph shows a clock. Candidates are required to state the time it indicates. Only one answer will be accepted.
11:27
